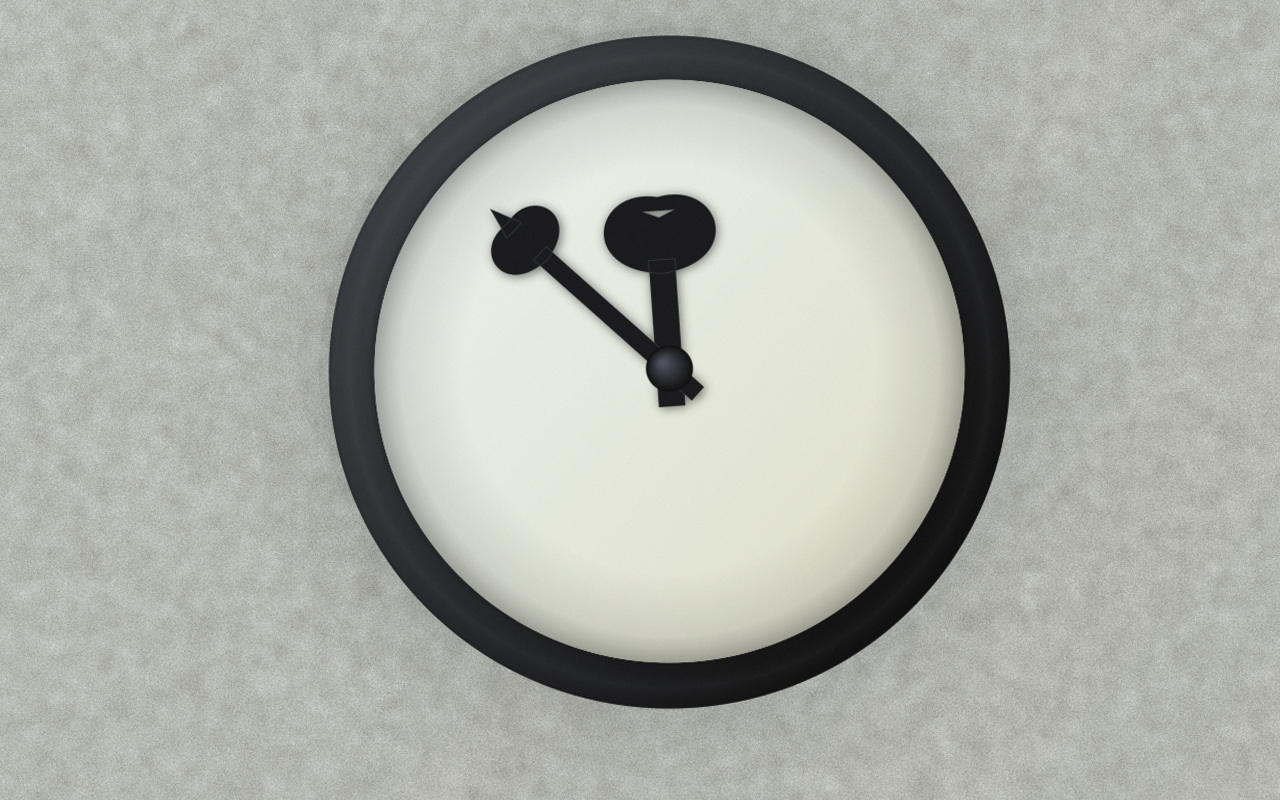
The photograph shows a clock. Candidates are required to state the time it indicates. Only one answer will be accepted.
11:52
